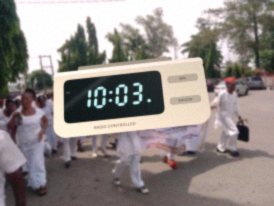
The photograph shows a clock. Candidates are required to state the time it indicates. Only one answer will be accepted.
10:03
